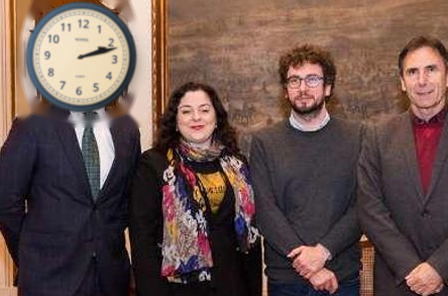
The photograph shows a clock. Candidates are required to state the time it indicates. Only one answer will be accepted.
2:12
